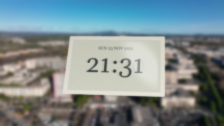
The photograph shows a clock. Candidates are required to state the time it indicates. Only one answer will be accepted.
21:31
